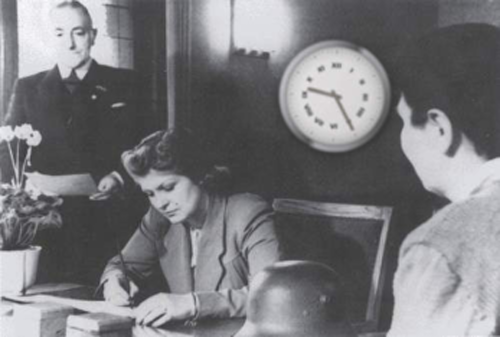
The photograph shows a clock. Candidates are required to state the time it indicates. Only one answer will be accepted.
9:25
